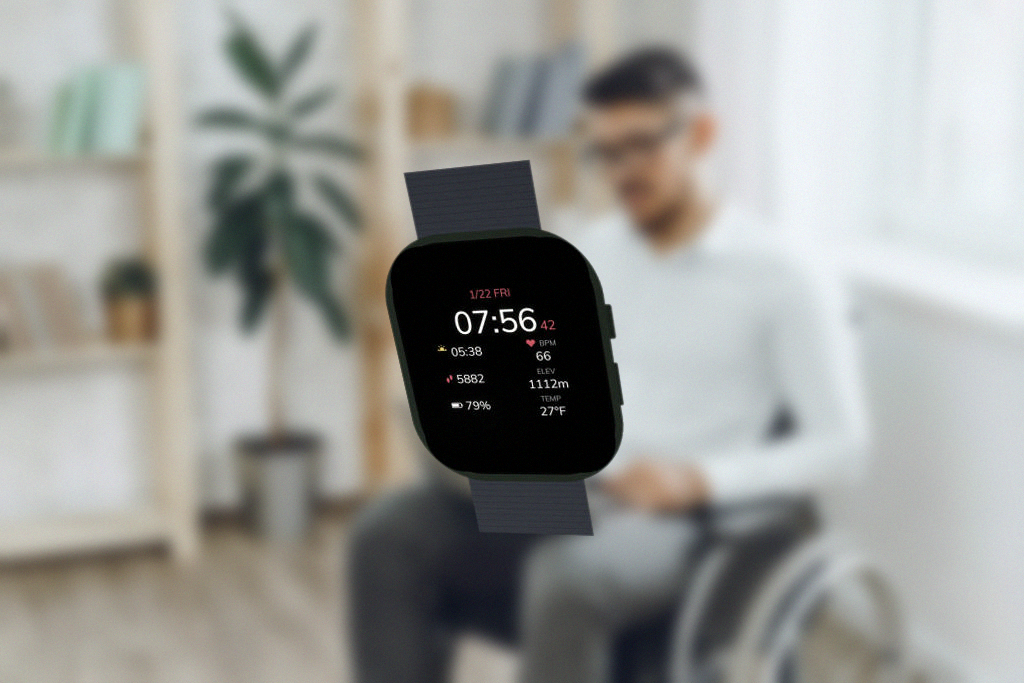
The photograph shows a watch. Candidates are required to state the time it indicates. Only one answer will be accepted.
7:56:42
